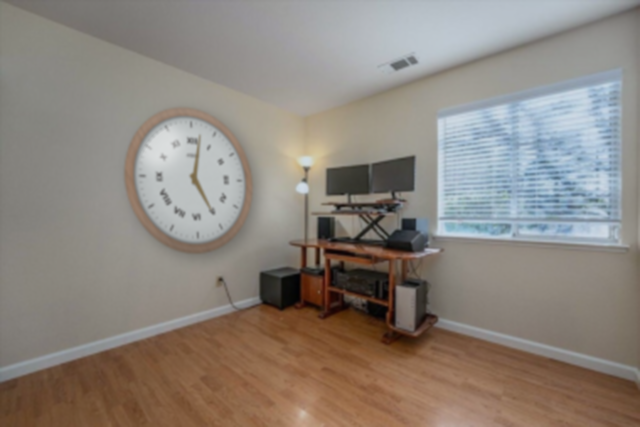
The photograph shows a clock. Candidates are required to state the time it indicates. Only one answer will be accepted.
5:02
